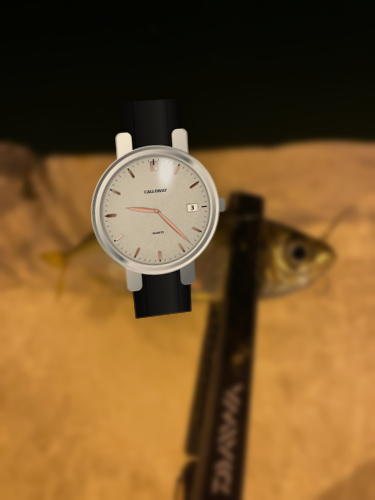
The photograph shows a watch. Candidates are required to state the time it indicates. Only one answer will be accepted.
9:23
